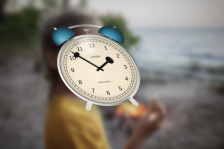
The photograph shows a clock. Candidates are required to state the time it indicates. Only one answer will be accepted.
1:52
